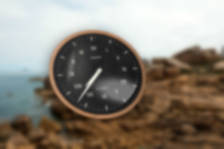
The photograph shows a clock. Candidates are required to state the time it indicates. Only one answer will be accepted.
7:37
